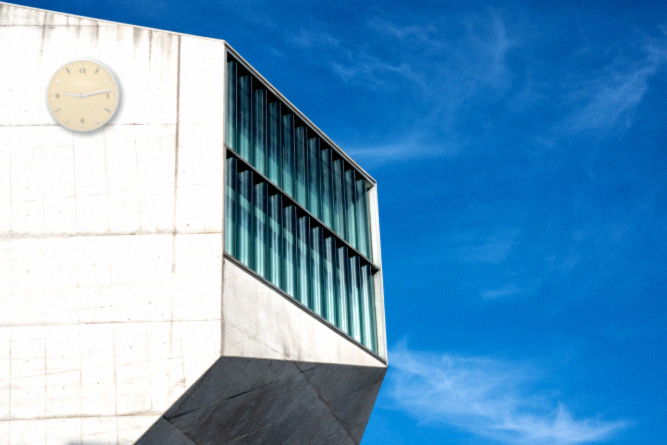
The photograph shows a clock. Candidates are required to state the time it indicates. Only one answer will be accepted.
9:13
